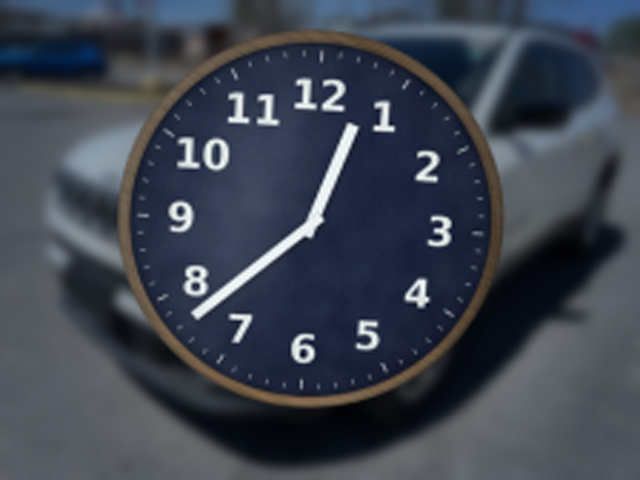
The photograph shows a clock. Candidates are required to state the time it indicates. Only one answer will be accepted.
12:38
